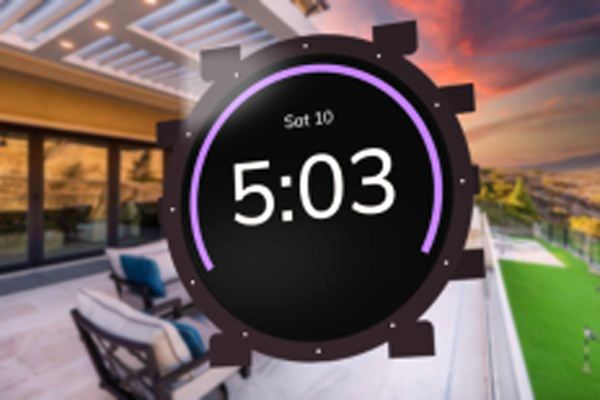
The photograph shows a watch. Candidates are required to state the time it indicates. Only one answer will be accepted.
5:03
